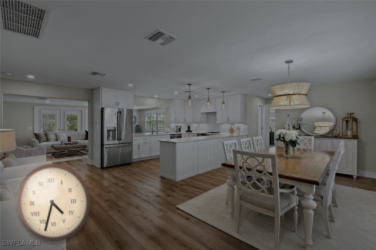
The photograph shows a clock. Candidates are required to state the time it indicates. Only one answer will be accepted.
4:33
